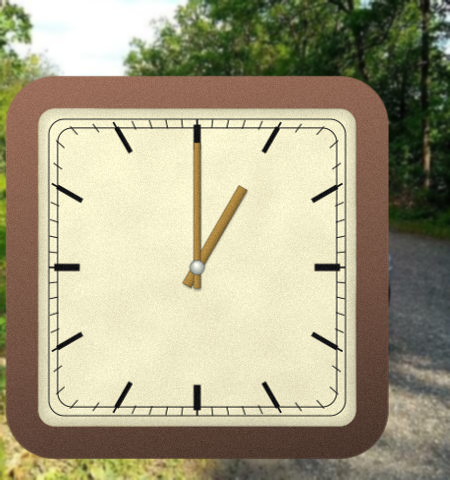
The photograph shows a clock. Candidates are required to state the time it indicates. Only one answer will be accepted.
1:00
